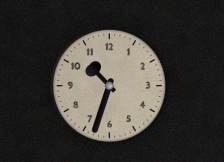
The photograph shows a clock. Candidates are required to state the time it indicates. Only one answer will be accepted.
10:33
